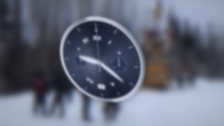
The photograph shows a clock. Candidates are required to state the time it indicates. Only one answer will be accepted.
9:21
